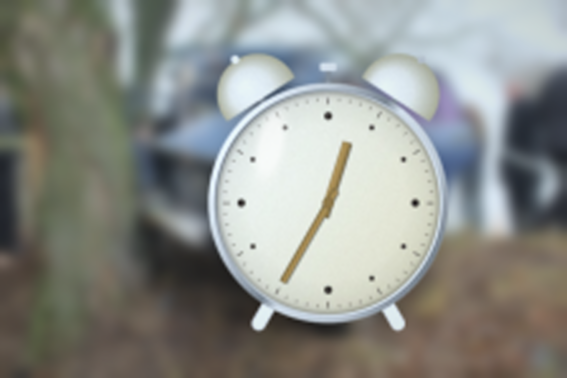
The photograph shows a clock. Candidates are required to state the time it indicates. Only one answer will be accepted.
12:35
